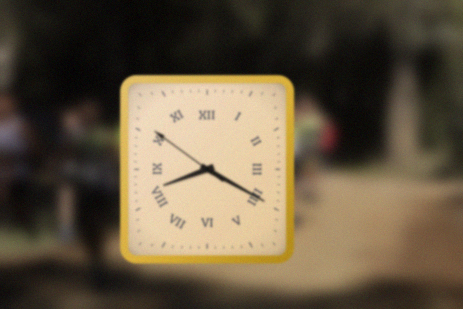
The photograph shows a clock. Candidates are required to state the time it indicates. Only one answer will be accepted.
8:19:51
